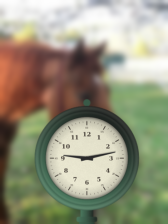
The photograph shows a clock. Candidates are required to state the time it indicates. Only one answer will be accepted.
9:13
